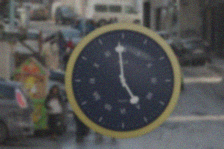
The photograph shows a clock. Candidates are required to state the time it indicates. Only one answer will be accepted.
4:59
